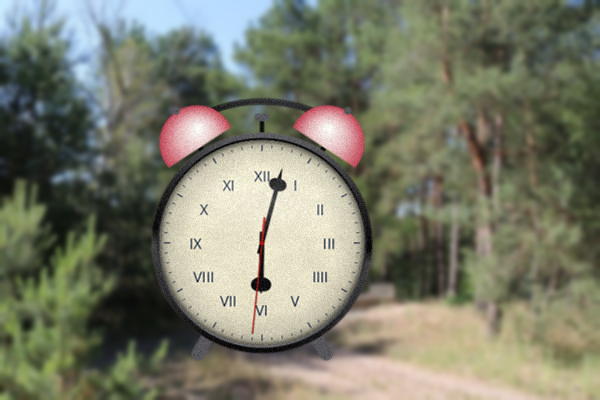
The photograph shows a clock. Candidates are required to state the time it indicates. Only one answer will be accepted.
6:02:31
